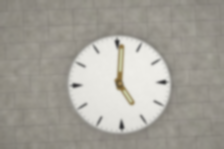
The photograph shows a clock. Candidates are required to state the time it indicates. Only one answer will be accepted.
5:01
